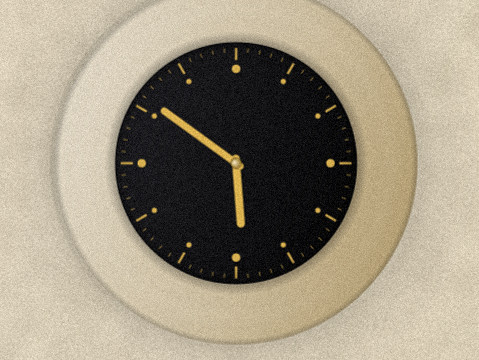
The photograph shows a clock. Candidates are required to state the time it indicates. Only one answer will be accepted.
5:51
